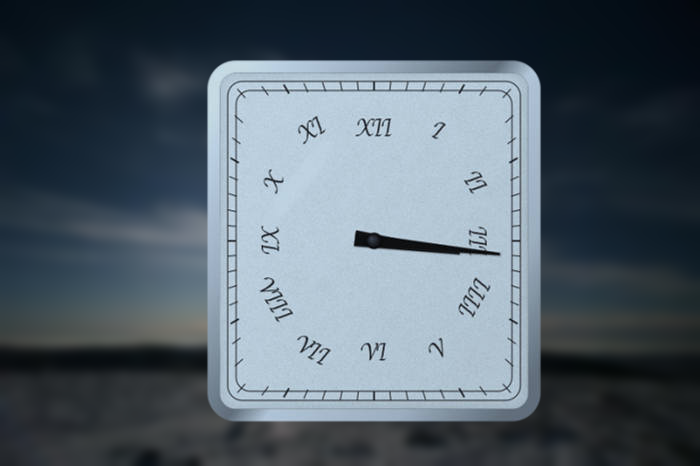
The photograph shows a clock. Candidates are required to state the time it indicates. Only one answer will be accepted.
3:16
